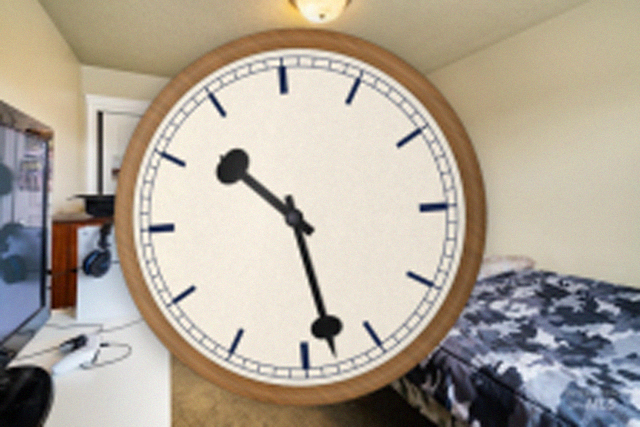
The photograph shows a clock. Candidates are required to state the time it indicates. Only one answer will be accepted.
10:28
